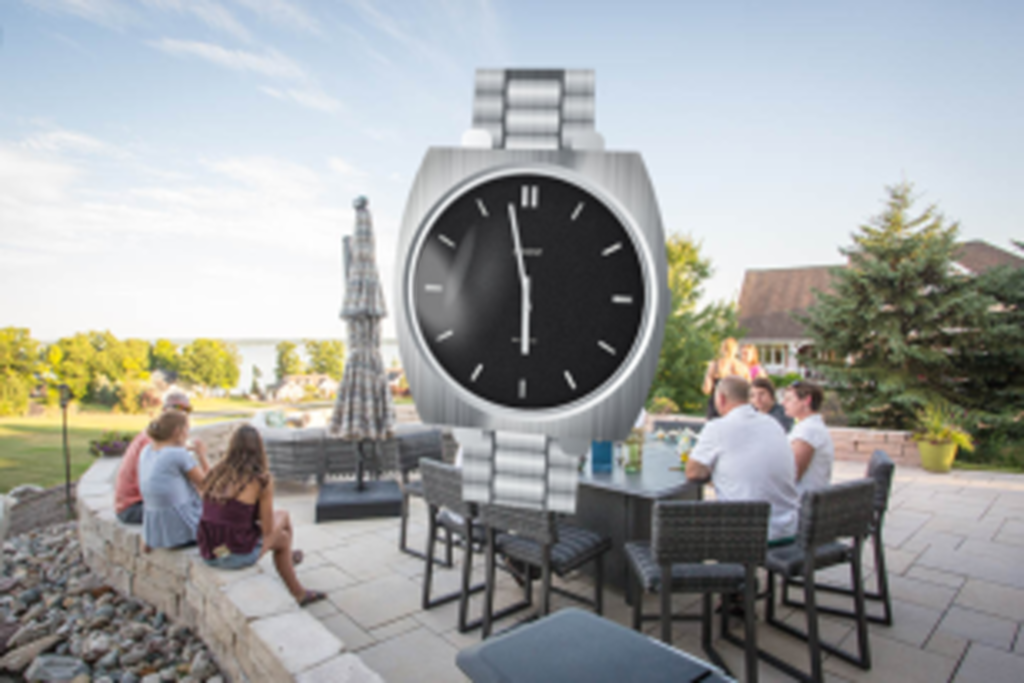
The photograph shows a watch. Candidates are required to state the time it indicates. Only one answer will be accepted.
5:58
